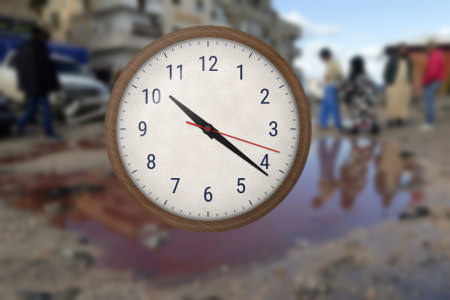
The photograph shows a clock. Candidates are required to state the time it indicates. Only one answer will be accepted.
10:21:18
